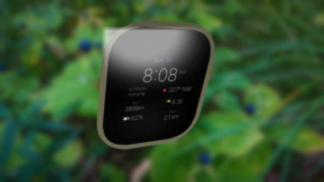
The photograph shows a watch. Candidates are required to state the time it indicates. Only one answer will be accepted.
8:08
